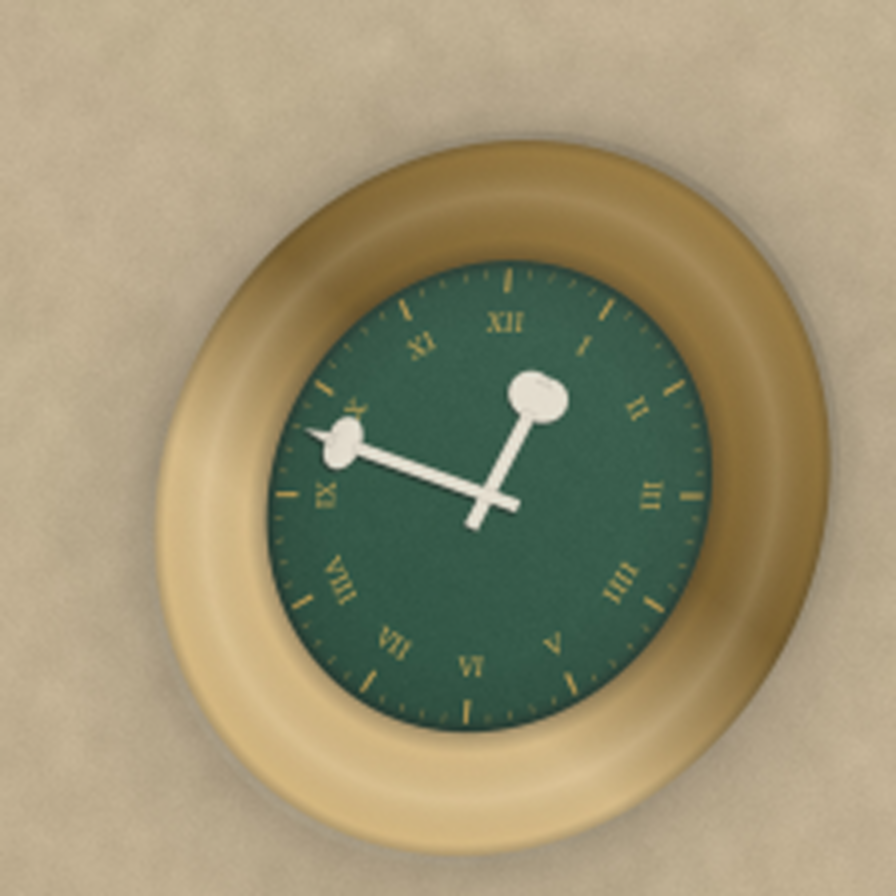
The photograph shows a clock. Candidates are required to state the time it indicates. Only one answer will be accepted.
12:48
